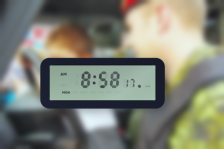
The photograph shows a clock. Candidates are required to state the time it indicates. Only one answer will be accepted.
8:58:17
